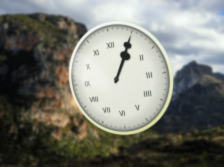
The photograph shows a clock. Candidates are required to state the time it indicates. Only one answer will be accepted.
1:05
